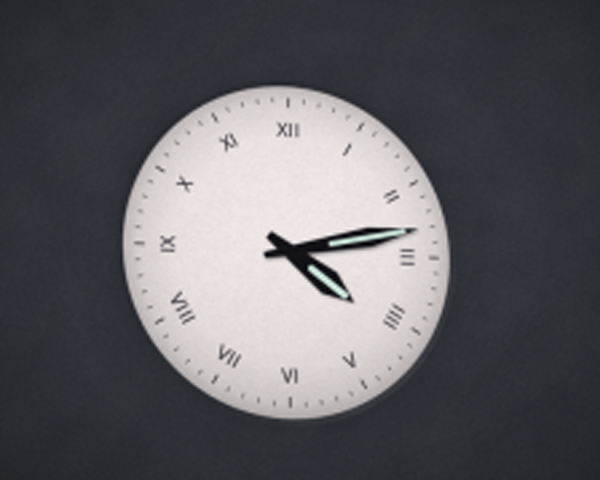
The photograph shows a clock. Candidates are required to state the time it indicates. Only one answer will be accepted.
4:13
